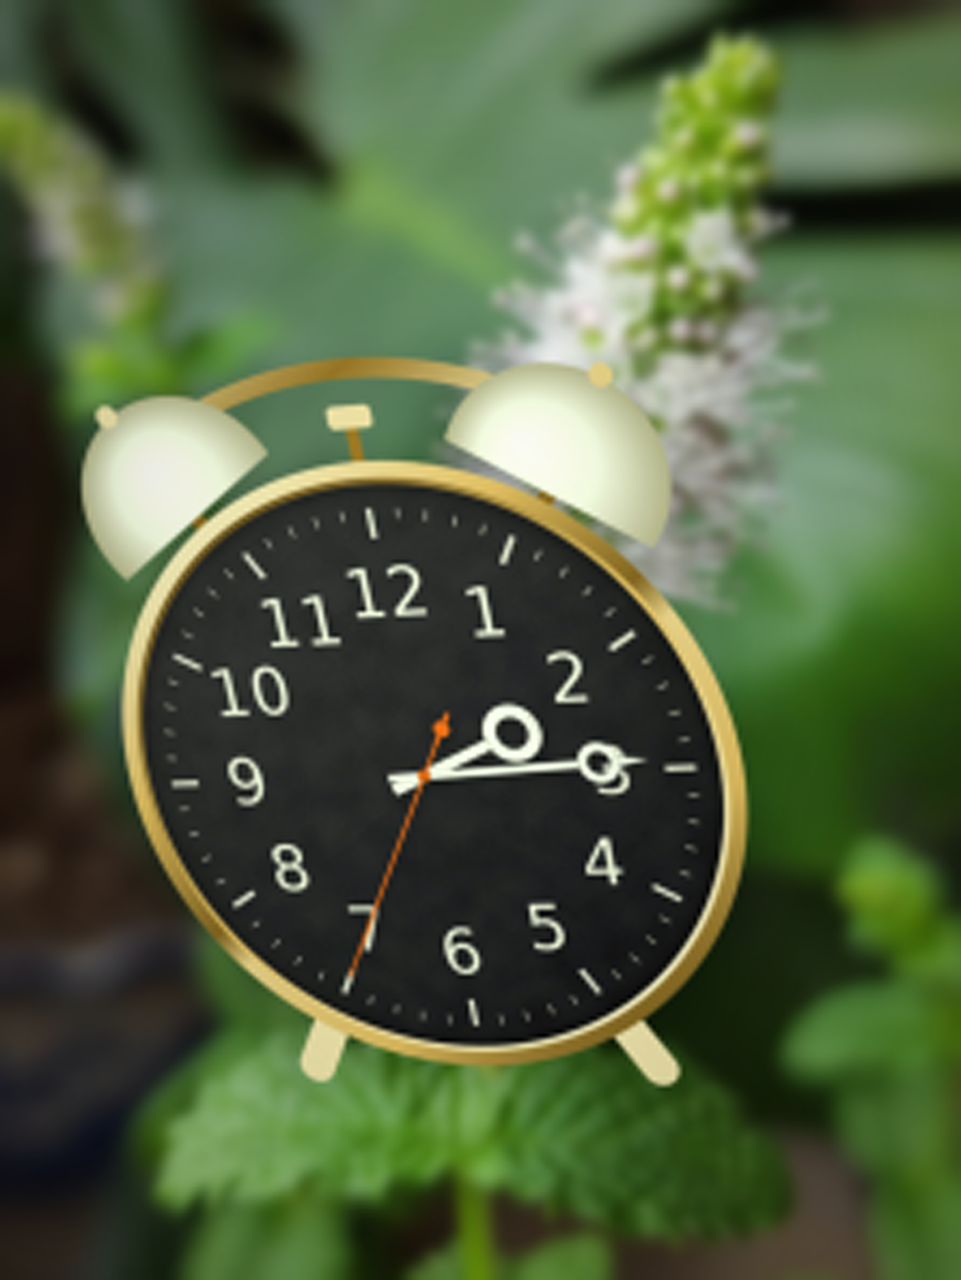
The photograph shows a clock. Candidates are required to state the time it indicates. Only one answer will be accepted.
2:14:35
